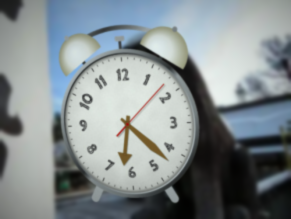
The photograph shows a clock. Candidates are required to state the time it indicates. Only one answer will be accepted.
6:22:08
